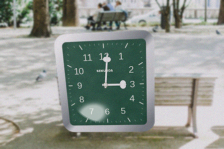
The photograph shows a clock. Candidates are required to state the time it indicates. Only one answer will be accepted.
3:01
